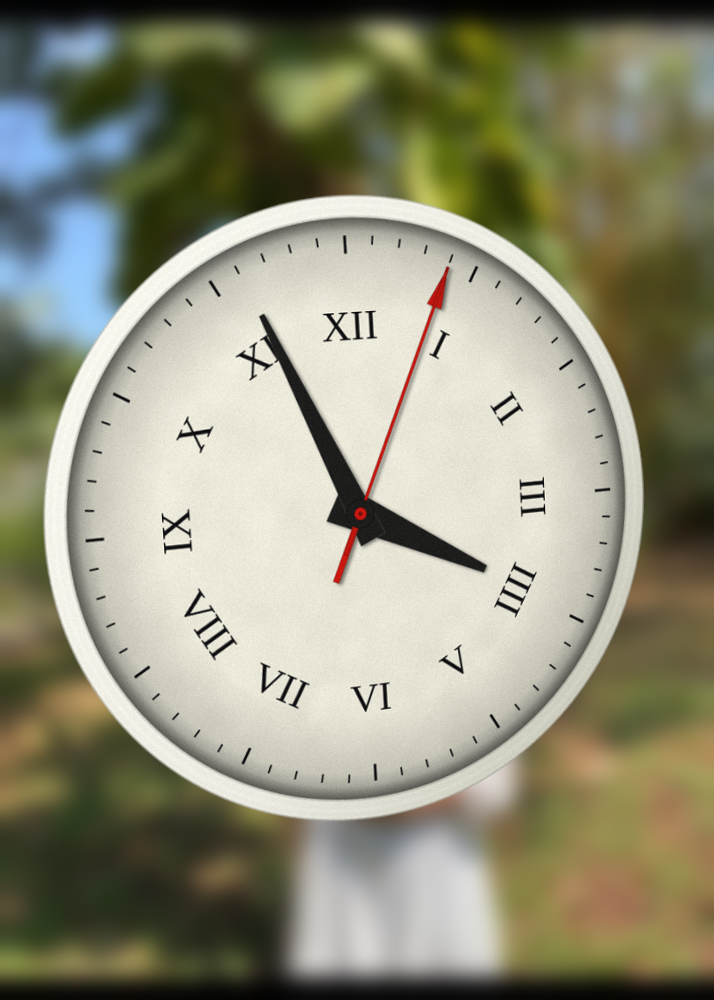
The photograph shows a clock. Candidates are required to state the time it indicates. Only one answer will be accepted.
3:56:04
